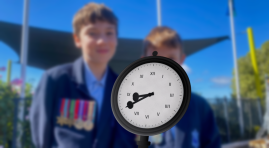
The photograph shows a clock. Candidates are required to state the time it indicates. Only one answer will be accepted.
8:40
